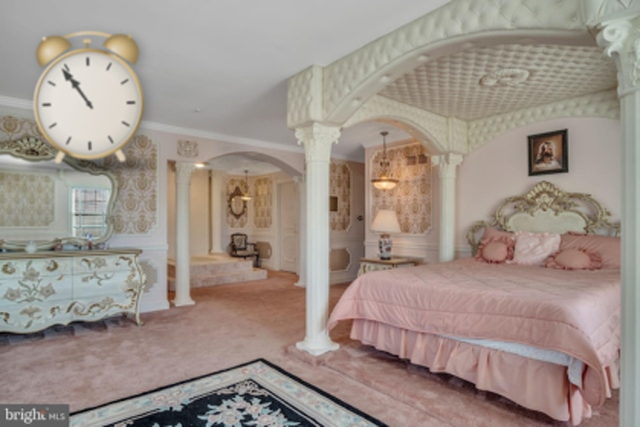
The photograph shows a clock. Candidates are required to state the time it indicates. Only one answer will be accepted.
10:54
